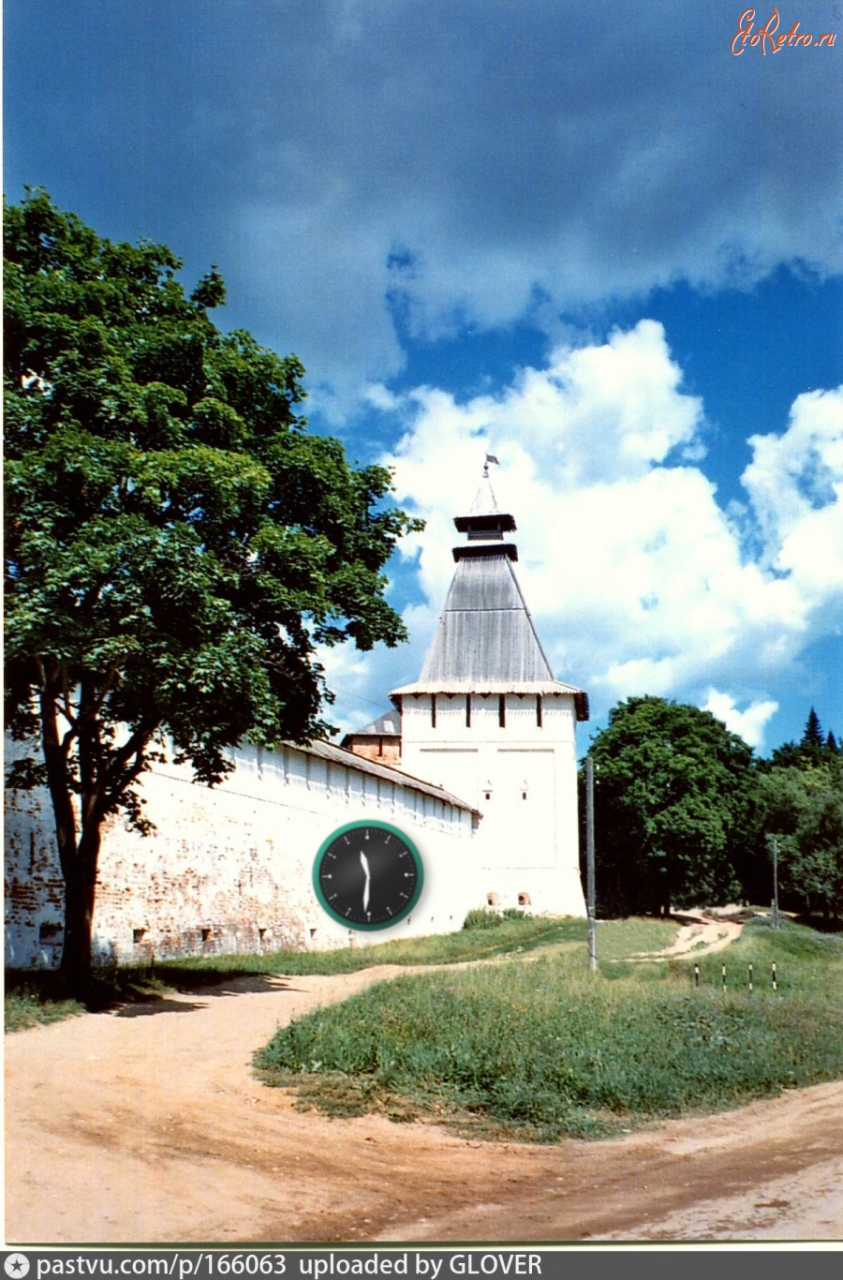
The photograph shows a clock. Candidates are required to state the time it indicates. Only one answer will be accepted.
11:31
